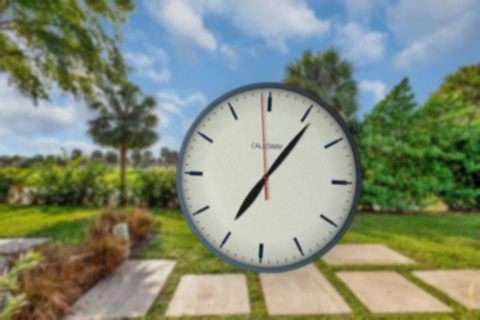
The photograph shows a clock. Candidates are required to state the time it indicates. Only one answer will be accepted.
7:05:59
